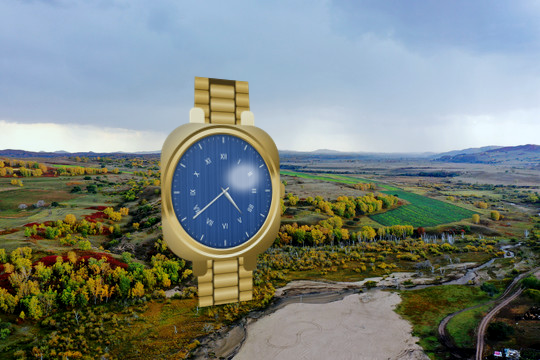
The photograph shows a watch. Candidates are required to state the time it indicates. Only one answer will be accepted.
4:39
